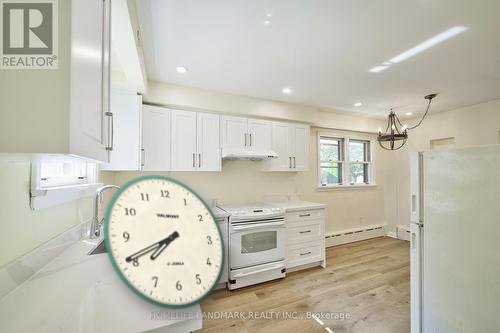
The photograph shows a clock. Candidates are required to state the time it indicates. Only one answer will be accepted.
7:41
